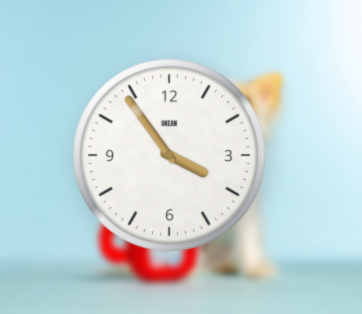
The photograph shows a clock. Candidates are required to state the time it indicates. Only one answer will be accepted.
3:54
